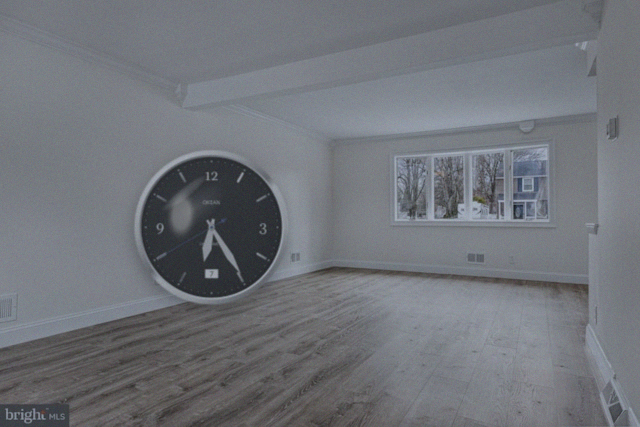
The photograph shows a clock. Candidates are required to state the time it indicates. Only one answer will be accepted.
6:24:40
